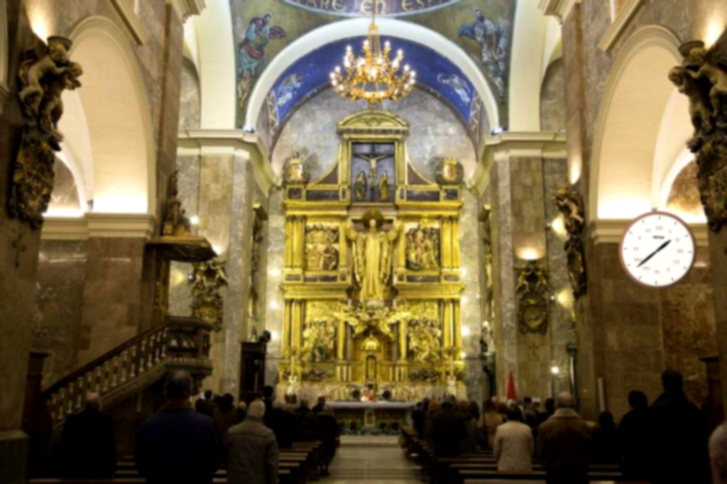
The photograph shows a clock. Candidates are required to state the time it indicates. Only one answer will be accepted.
1:38
